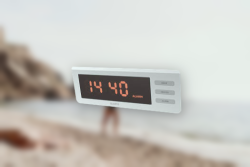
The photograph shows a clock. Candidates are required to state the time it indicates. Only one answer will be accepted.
14:40
